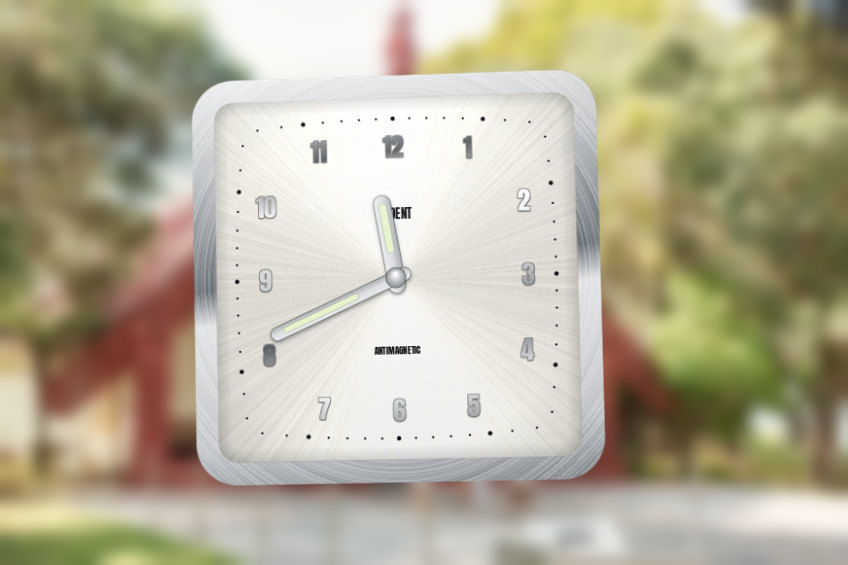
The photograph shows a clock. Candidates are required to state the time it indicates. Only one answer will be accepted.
11:41
